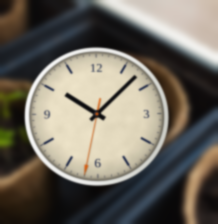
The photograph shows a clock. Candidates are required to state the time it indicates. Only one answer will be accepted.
10:07:32
